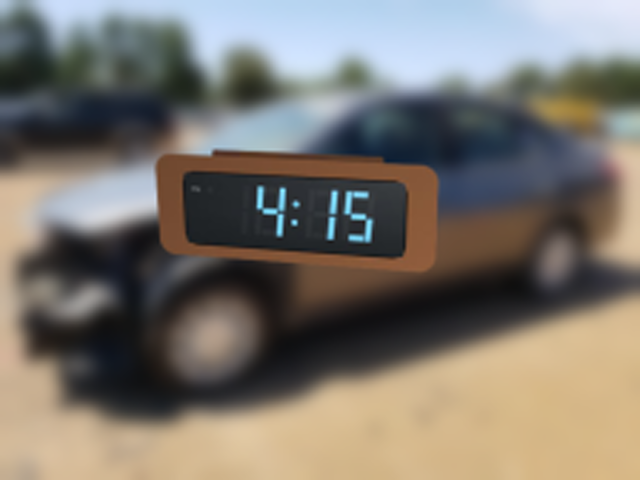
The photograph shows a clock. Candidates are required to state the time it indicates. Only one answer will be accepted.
4:15
